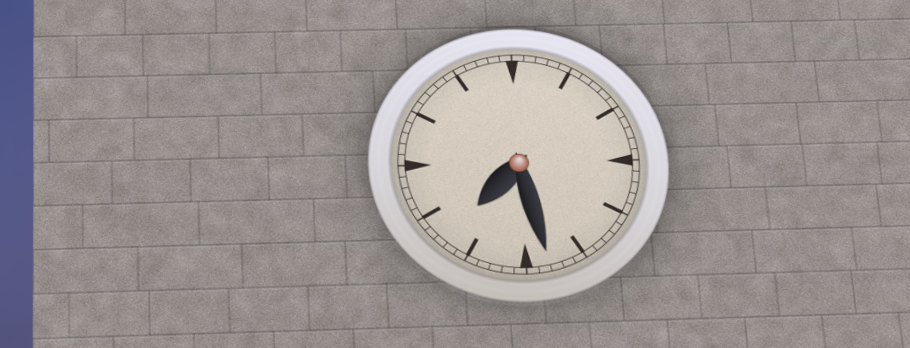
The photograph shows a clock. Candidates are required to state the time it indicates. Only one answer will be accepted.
7:28
